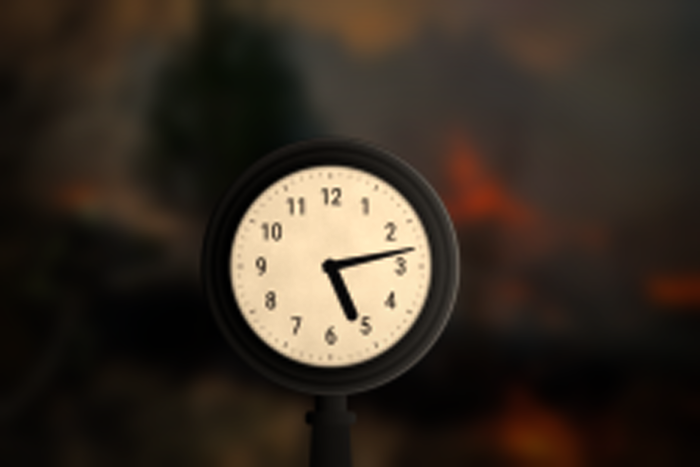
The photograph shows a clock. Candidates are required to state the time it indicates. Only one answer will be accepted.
5:13
